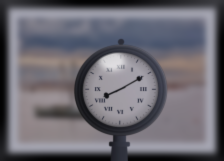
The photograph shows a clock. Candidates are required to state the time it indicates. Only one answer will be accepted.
8:10
